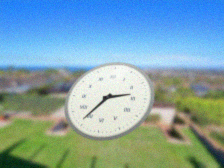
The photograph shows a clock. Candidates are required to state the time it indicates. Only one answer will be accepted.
2:36
